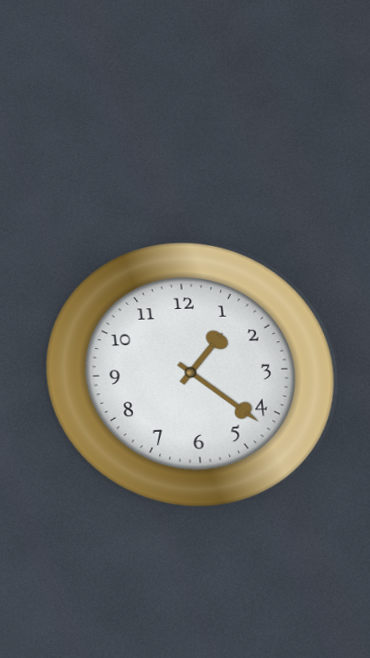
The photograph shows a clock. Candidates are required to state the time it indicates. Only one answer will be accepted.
1:22
